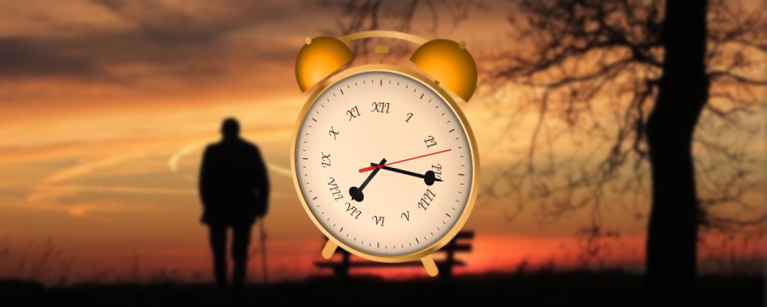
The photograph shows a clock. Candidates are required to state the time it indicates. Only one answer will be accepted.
7:16:12
